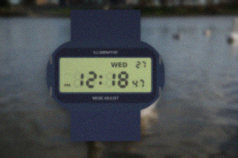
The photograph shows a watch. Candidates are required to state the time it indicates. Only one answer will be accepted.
12:18
